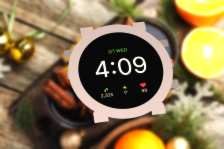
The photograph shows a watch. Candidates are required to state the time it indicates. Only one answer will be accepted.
4:09
